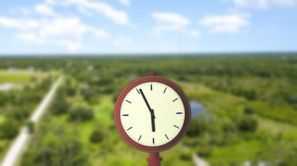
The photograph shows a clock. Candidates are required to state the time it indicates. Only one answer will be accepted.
5:56
